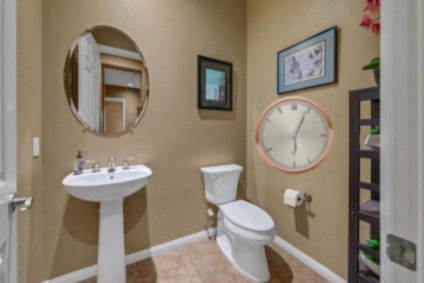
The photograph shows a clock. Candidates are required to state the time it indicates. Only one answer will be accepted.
6:04
